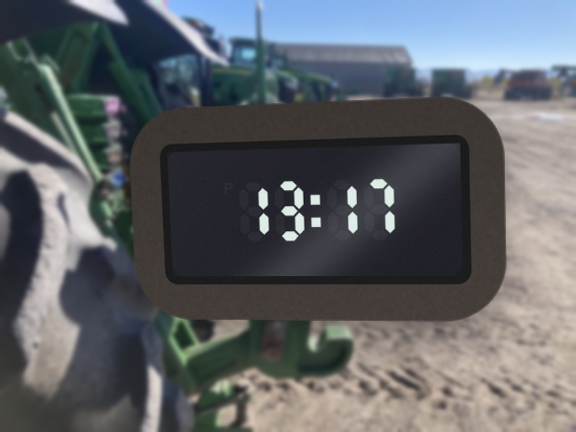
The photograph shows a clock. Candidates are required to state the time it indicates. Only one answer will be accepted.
13:17
